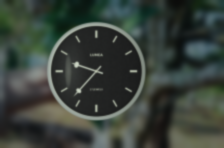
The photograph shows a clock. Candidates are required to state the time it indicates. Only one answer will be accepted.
9:37
